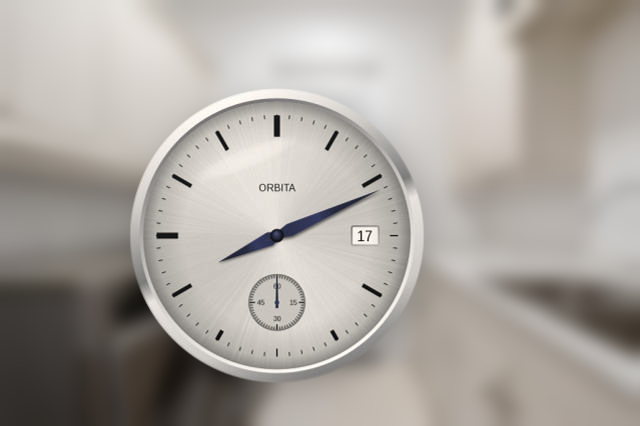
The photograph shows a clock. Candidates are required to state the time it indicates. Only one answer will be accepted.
8:11
